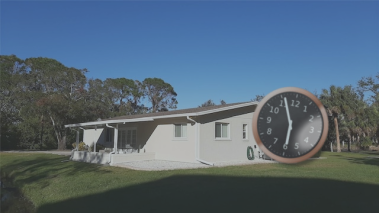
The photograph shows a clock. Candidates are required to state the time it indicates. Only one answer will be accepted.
5:56
